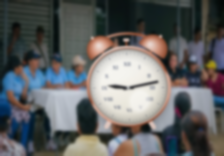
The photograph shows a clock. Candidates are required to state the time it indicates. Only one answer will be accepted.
9:13
